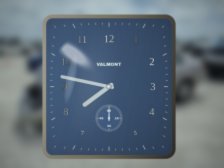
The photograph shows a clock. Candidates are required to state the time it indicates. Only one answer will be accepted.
7:47
